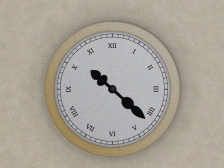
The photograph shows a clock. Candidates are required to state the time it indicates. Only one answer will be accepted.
10:22
